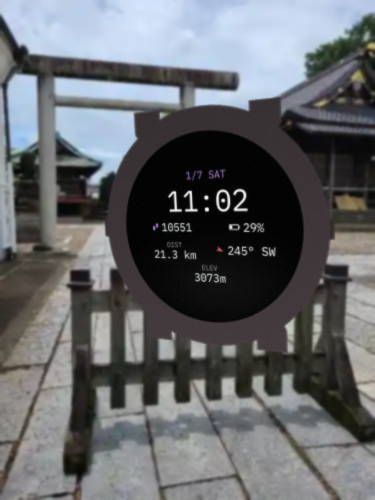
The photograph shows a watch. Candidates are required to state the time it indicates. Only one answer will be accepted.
11:02
